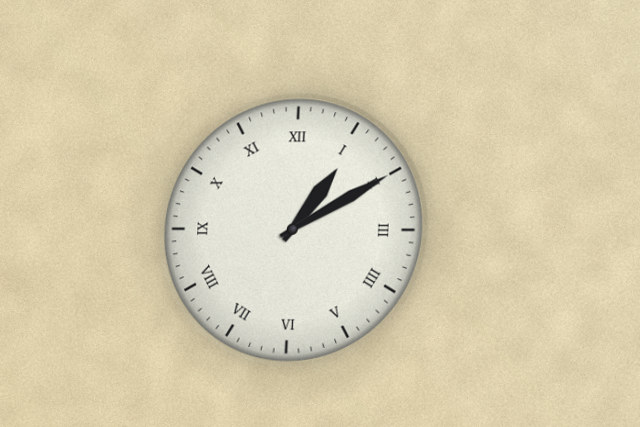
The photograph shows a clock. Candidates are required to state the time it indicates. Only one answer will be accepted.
1:10
